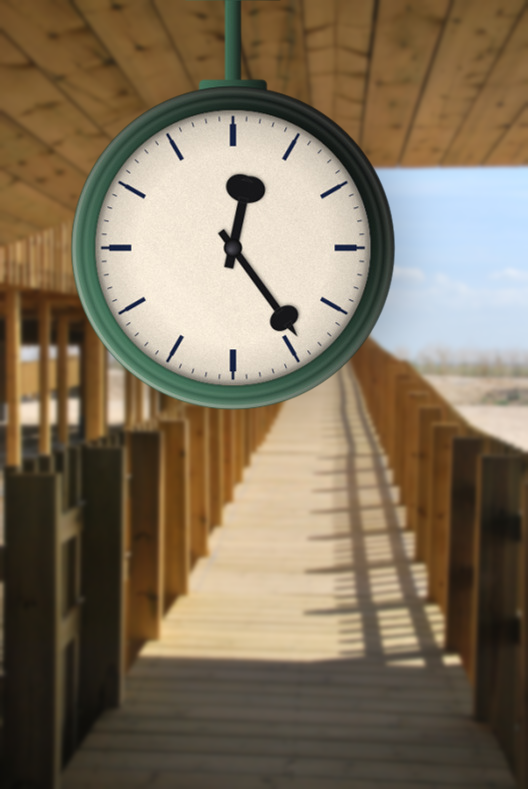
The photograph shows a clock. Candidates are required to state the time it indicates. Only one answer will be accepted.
12:24
